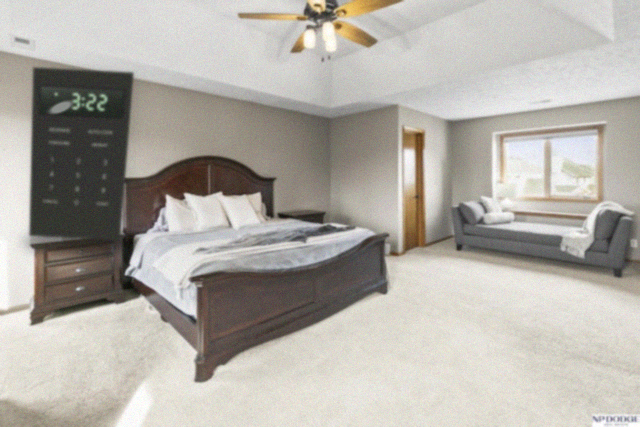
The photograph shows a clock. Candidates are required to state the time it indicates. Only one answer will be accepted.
3:22
